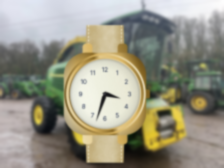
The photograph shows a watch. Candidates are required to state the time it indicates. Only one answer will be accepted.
3:33
